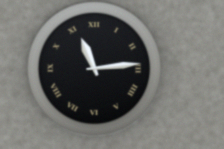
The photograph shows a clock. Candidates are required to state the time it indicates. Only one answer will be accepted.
11:14
